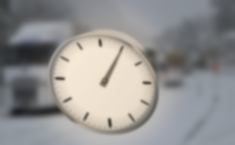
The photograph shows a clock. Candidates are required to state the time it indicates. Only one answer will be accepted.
1:05
